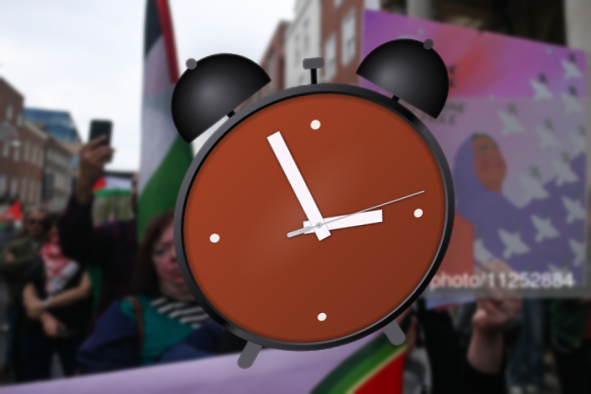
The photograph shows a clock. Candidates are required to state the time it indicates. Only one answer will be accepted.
2:56:13
